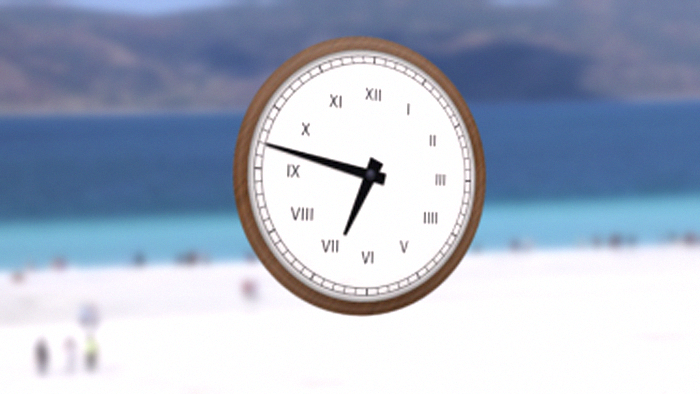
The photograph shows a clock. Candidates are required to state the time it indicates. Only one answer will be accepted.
6:47
